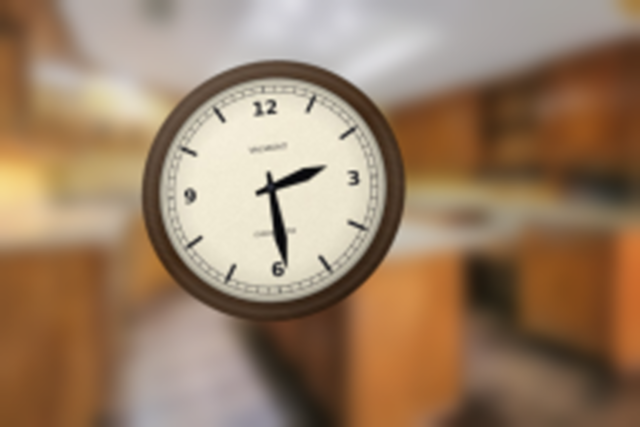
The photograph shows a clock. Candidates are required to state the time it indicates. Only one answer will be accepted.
2:29
